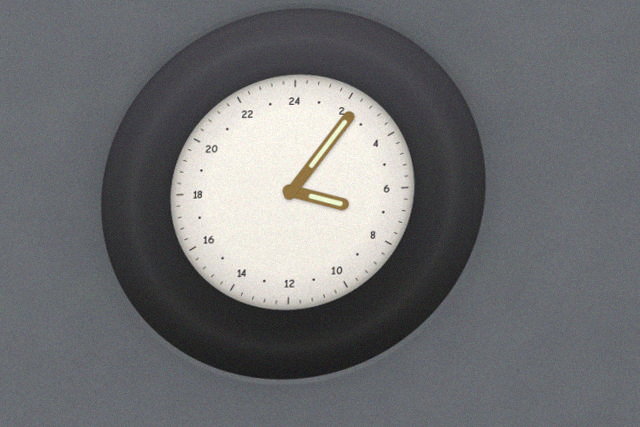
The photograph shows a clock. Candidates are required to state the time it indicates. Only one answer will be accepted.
7:06
